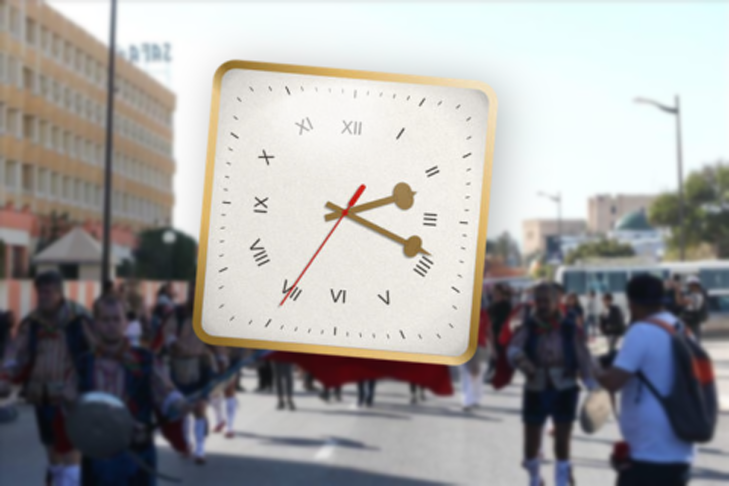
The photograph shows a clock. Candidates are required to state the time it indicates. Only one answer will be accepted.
2:18:35
